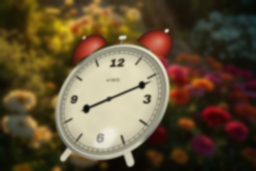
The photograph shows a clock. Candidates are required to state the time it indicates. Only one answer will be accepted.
8:11
